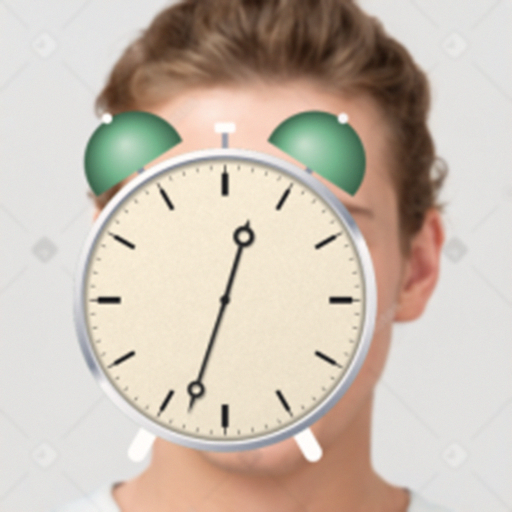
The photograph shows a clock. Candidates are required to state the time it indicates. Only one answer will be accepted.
12:33
